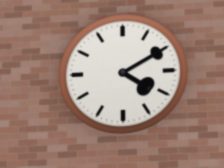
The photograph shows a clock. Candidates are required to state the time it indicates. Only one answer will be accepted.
4:10
